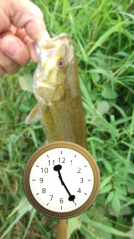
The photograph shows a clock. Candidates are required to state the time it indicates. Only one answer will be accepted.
11:25
